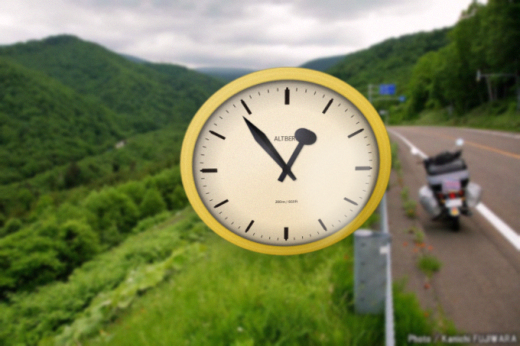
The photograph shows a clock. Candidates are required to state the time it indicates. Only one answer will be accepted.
12:54
